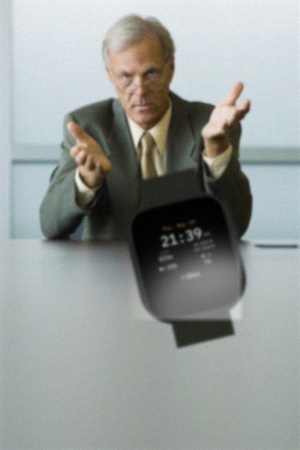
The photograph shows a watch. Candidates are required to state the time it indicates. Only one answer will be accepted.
21:39
